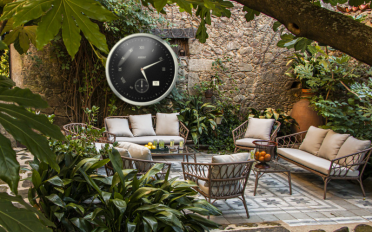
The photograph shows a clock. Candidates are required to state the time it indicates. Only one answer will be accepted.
5:11
